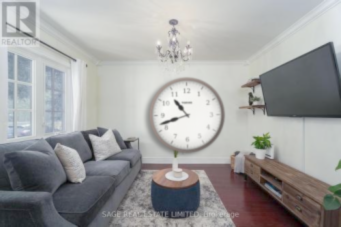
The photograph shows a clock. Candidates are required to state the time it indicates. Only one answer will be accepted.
10:42
